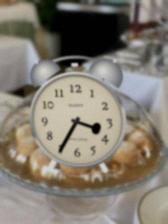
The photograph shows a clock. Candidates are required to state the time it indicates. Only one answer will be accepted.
3:35
